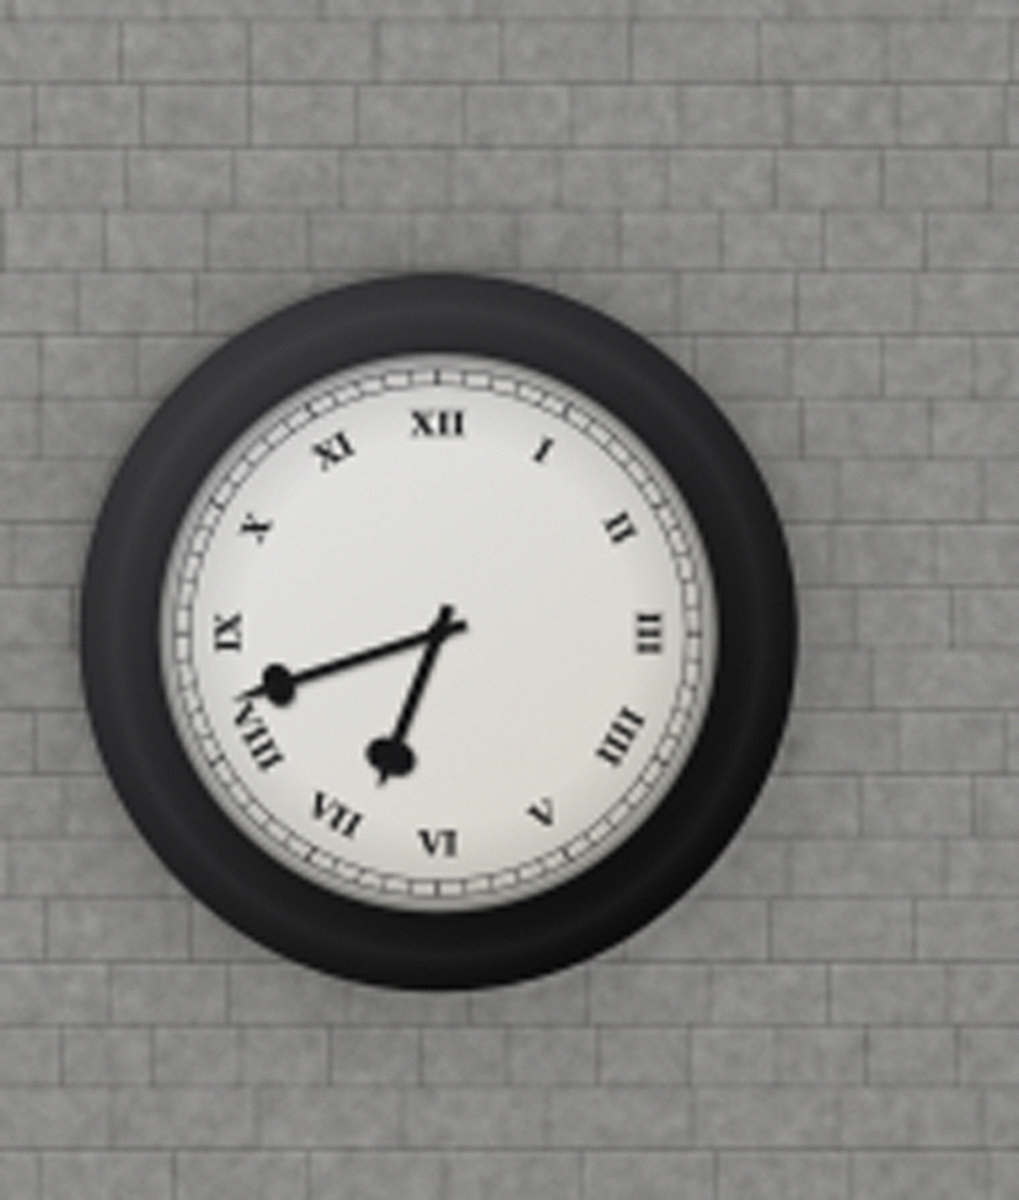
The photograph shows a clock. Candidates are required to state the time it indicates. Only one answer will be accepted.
6:42
